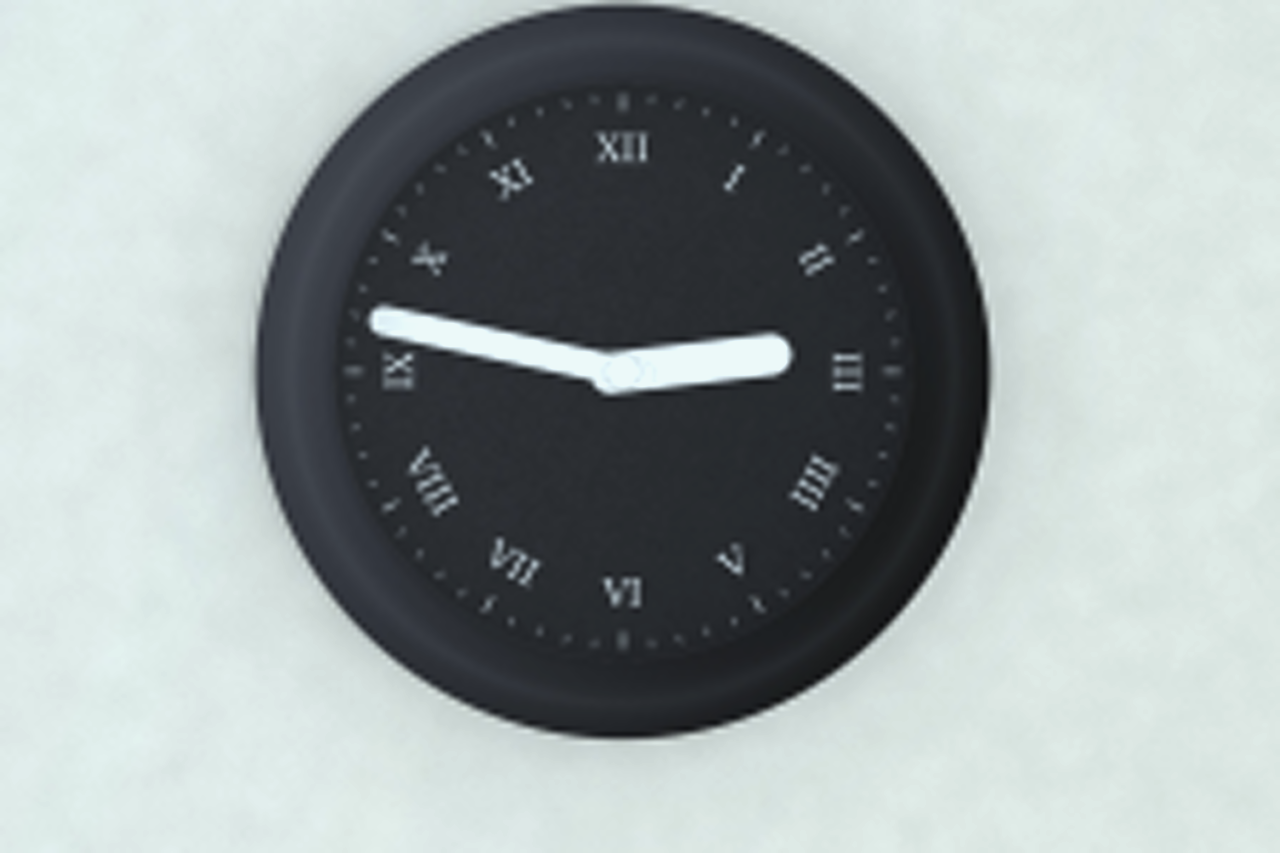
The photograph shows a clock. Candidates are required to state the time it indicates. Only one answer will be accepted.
2:47
